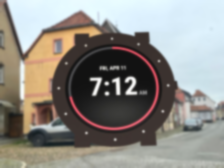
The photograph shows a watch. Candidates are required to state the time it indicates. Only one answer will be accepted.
7:12
